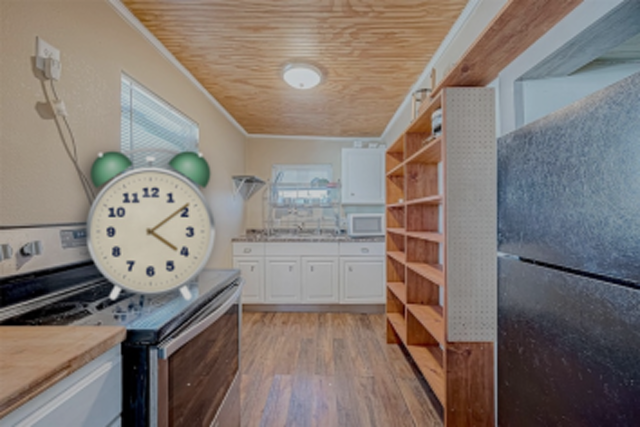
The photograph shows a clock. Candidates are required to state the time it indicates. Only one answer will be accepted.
4:09
